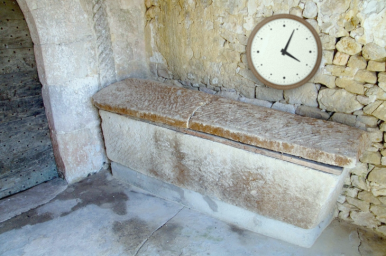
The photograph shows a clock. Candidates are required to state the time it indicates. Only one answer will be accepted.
4:04
